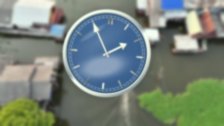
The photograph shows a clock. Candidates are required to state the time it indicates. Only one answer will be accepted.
1:55
